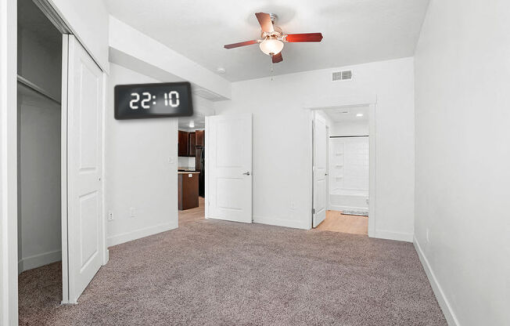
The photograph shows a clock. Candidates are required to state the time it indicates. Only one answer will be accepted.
22:10
